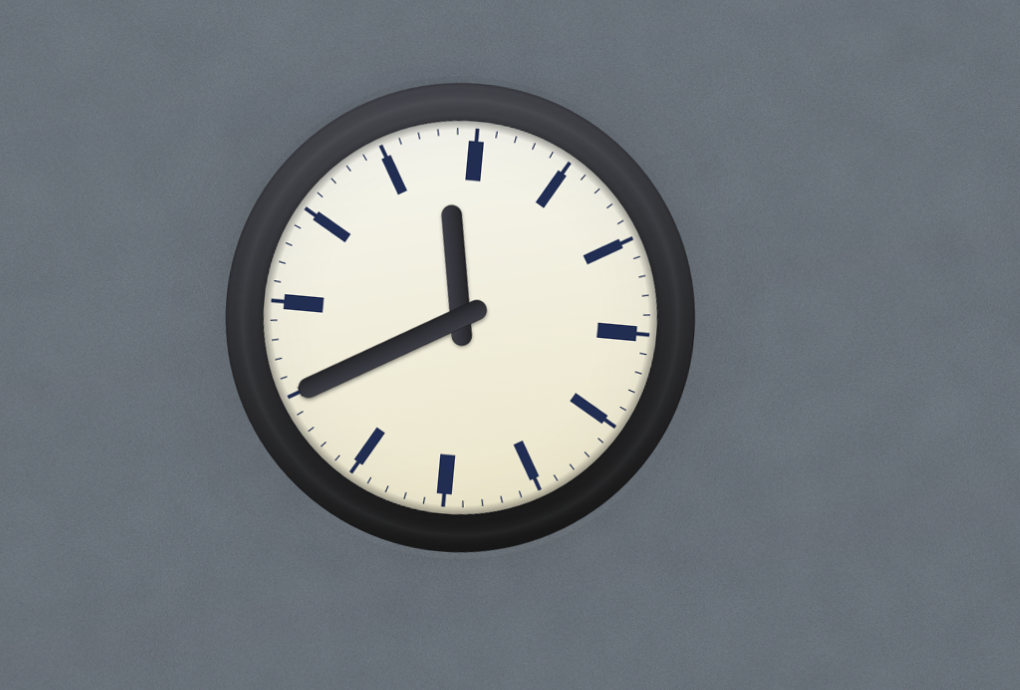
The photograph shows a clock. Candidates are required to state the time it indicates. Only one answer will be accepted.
11:40
